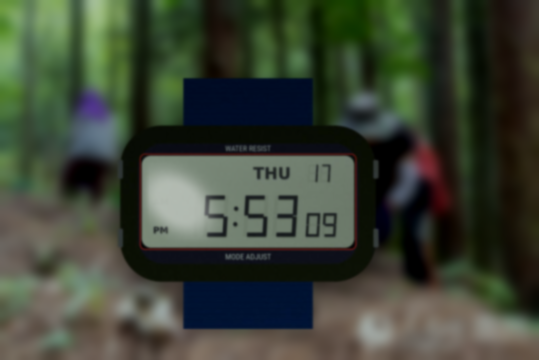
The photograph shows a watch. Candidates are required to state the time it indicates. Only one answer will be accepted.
5:53:09
